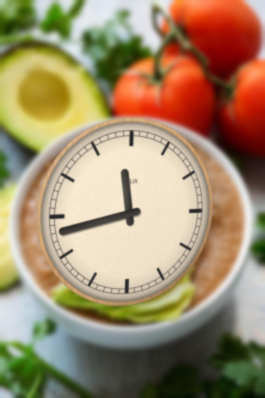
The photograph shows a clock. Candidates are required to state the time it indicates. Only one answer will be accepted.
11:43
